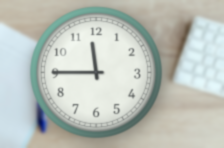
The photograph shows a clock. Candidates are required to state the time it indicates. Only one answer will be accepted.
11:45
